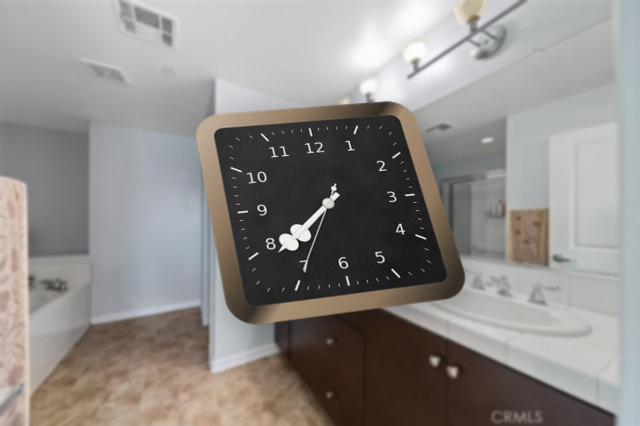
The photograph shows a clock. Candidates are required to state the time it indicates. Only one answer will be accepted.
7:38:35
